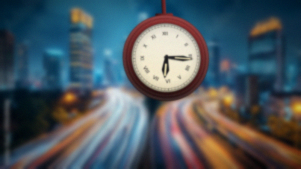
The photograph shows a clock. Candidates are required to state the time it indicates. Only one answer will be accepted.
6:16
